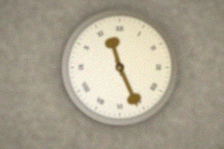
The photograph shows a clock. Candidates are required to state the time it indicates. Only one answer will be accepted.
11:26
